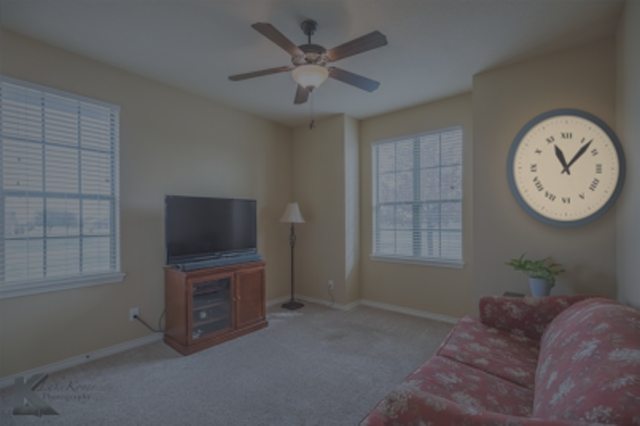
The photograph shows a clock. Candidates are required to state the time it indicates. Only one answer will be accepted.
11:07
